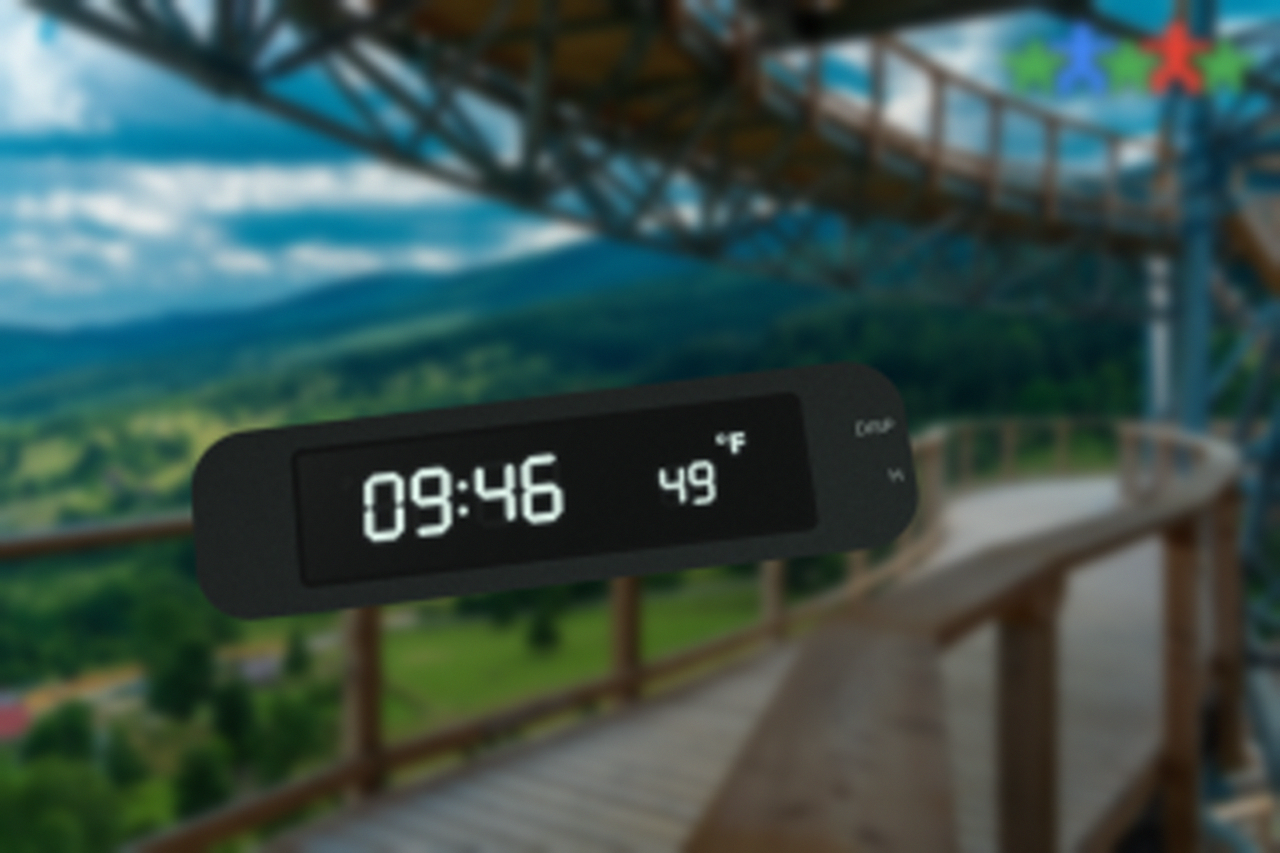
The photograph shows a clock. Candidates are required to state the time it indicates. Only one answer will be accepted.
9:46
